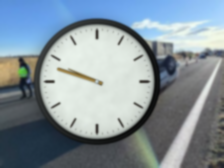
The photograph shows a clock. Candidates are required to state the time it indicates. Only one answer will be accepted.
9:48
